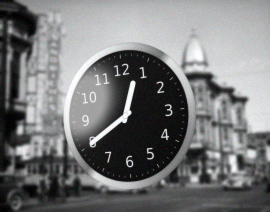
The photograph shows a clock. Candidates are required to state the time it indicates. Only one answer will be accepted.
12:40
